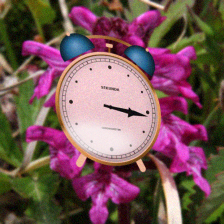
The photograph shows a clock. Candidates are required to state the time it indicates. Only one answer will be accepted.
3:16
